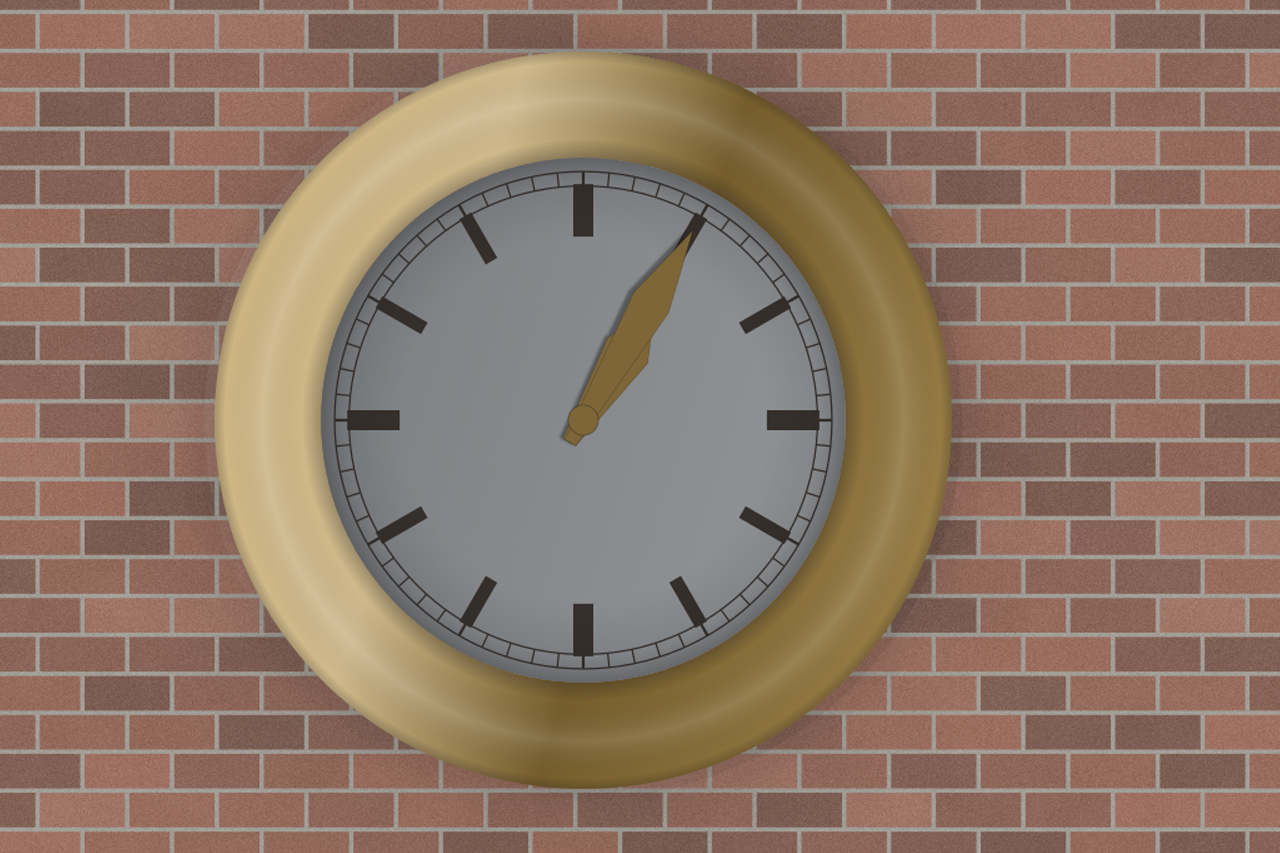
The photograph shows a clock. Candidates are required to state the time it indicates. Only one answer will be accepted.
1:05
